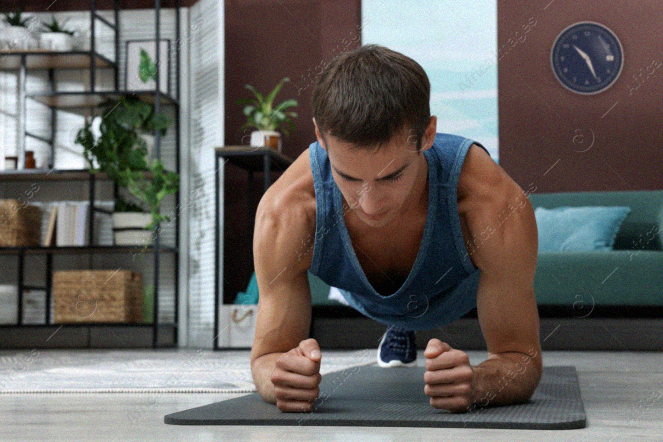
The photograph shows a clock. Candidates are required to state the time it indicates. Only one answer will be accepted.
10:26
